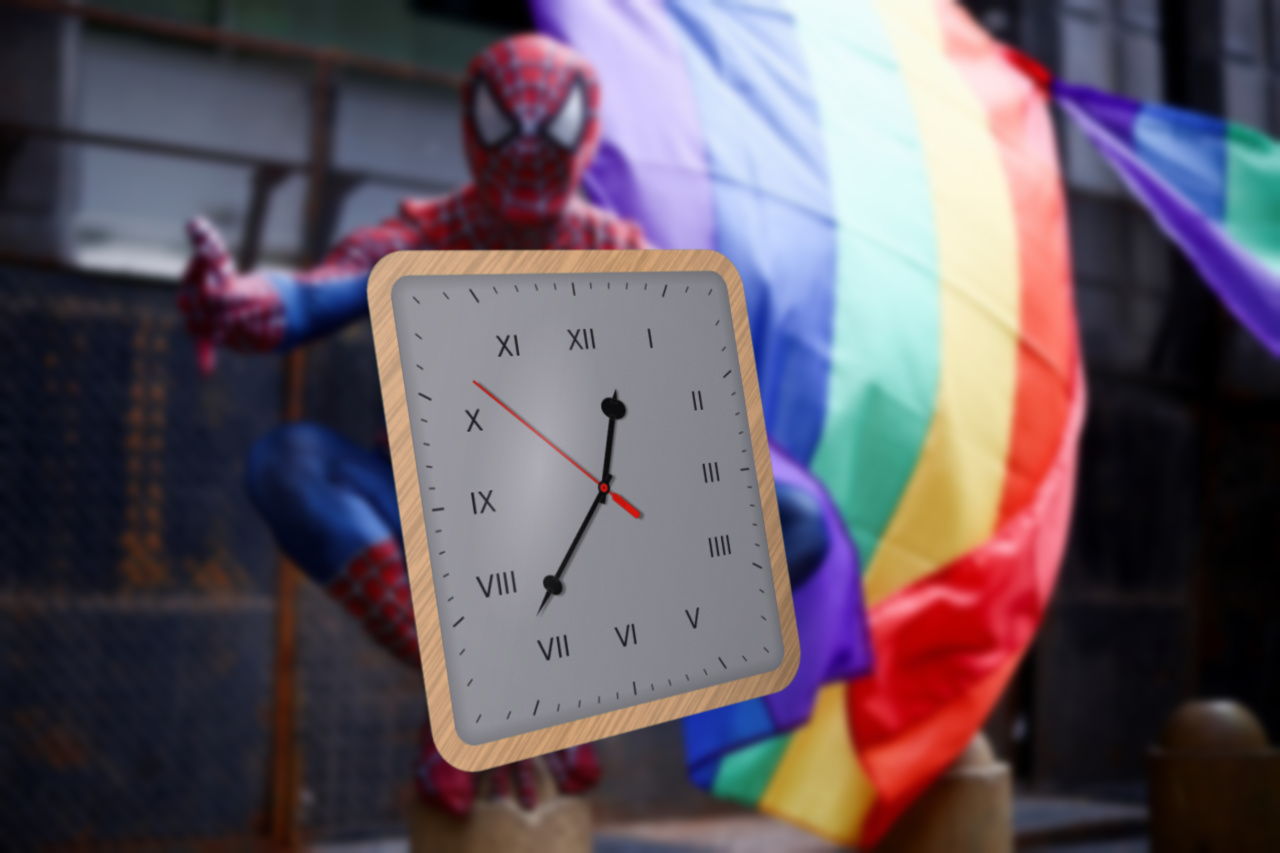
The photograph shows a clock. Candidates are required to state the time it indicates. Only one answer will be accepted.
12:36:52
